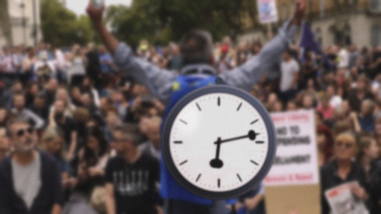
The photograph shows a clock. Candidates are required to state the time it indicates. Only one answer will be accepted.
6:13
